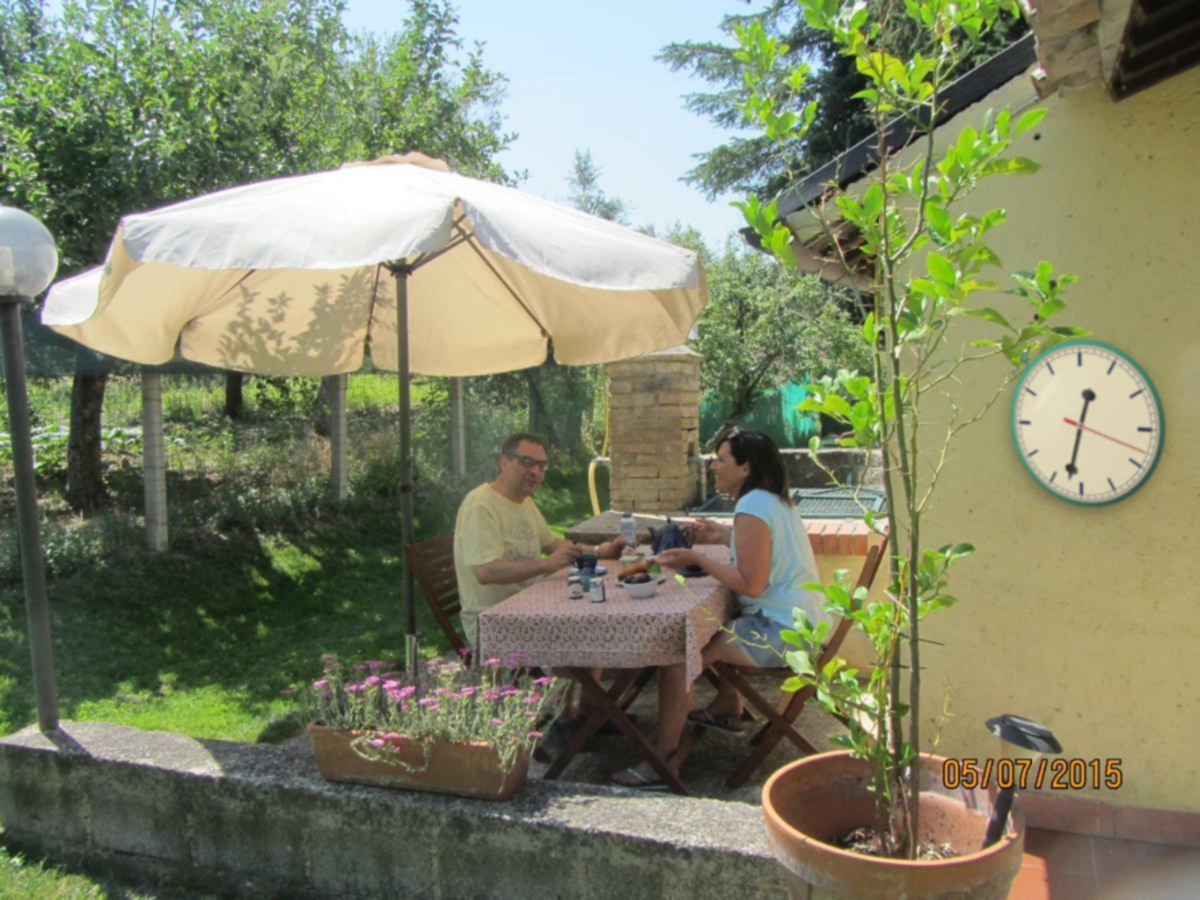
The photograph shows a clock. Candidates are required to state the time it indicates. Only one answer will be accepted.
12:32:18
